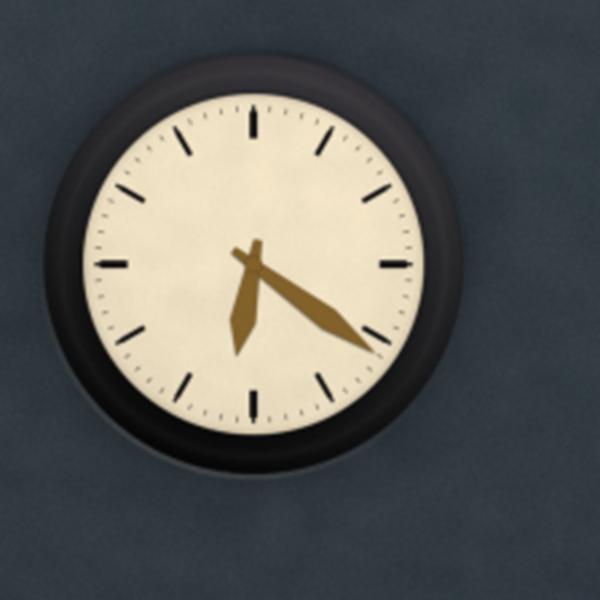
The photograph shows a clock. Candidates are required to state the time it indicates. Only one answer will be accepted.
6:21
